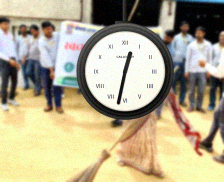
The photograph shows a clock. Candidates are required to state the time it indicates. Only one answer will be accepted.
12:32
